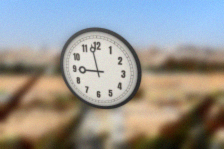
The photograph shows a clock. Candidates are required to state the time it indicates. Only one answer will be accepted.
8:58
